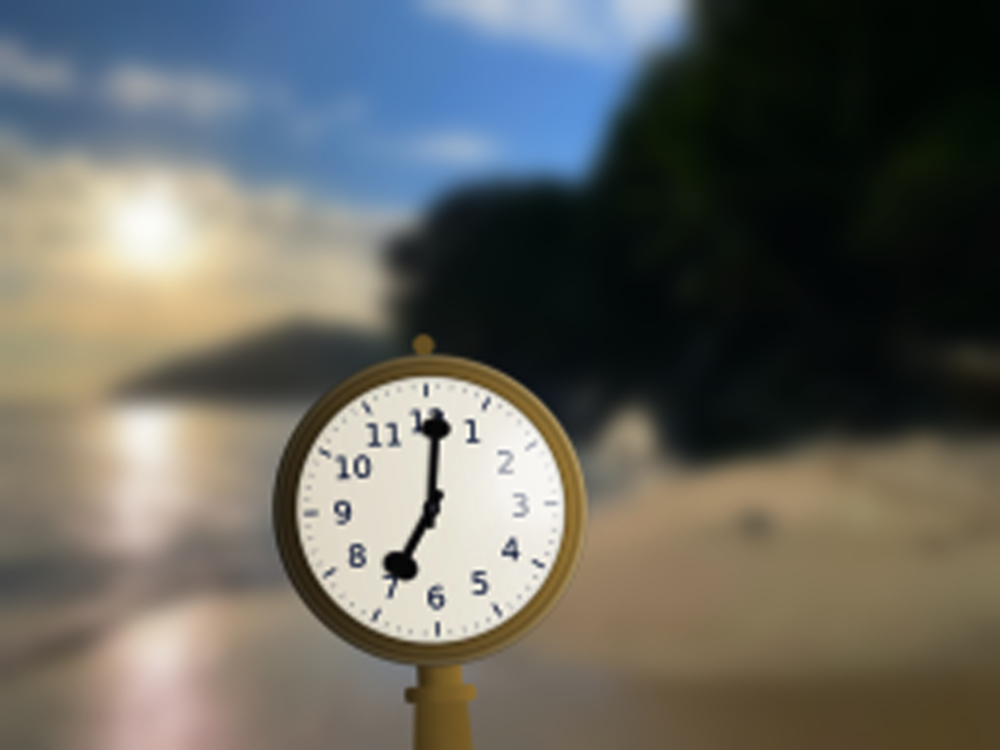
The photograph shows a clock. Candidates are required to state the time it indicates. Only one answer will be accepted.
7:01
